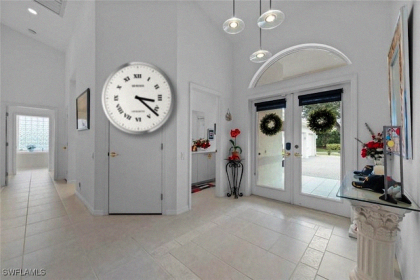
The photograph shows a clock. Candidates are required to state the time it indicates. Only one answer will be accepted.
3:22
